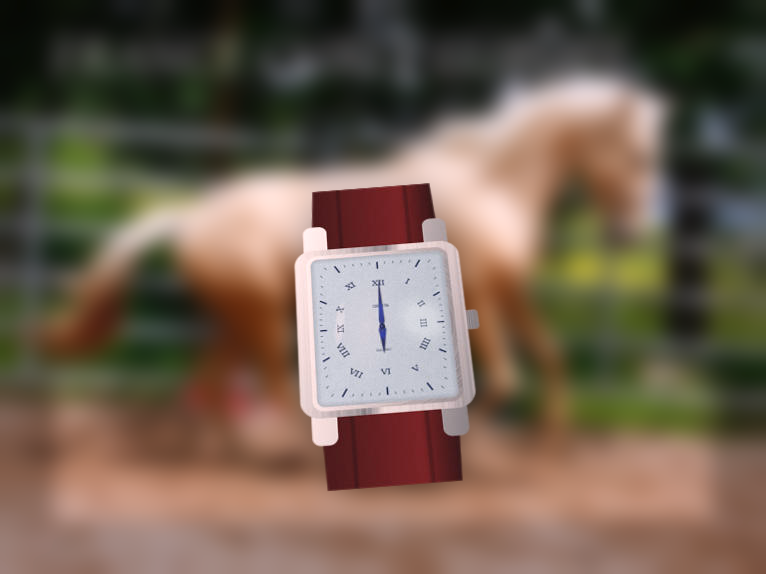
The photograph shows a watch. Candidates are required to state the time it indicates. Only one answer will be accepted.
6:00
